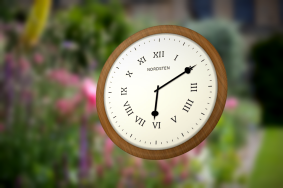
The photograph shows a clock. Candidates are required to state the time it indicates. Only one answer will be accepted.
6:10
